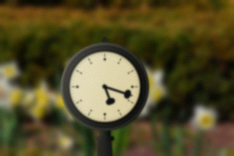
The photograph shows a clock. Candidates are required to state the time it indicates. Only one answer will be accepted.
5:18
